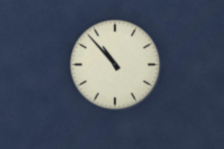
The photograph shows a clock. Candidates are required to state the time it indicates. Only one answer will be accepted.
10:53
